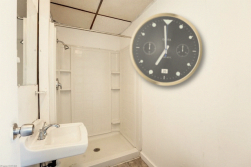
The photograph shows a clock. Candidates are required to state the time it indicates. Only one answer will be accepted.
6:59
